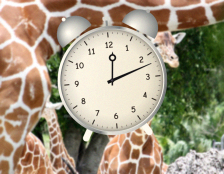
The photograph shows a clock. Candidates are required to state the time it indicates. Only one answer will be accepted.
12:12
